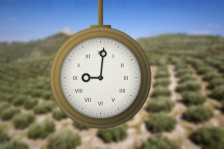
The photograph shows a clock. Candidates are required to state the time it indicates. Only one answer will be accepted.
9:01
